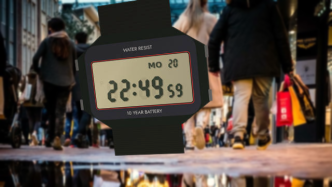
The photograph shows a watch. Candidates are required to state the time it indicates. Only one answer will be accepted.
22:49:59
